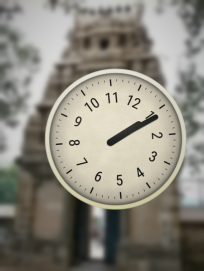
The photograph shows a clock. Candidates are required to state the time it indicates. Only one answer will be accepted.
1:06
